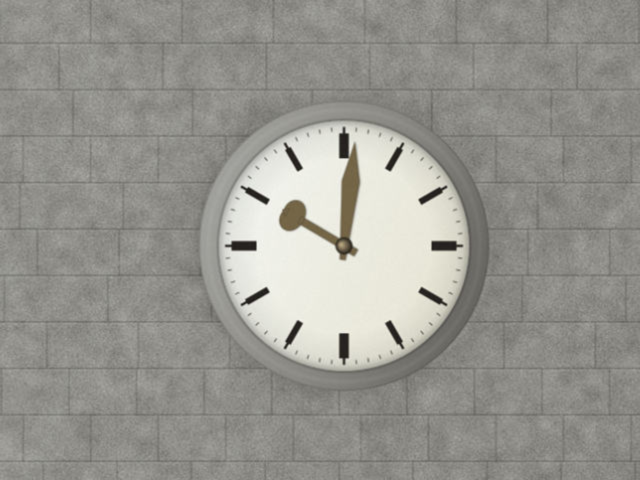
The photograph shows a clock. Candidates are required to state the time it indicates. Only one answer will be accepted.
10:01
